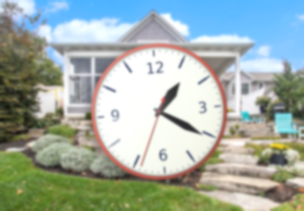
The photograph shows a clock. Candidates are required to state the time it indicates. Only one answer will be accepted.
1:20:34
